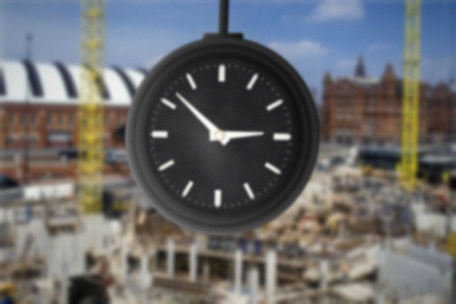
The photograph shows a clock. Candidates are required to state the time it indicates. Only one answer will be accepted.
2:52
